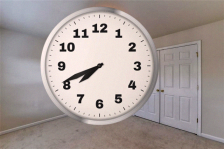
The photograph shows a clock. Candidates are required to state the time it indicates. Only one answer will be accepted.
7:41
